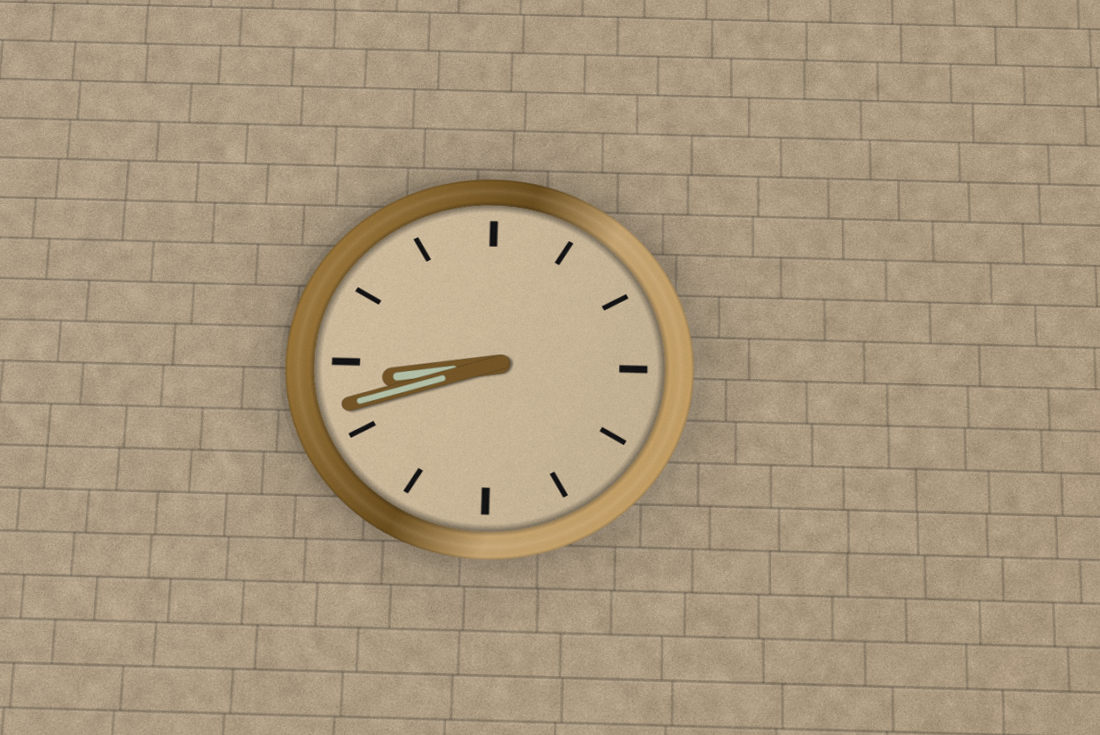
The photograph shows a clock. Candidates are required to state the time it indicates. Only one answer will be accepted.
8:42
